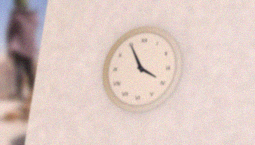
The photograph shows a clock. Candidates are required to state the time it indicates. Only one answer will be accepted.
3:55
